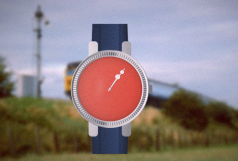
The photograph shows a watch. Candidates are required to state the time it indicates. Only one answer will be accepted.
1:06
